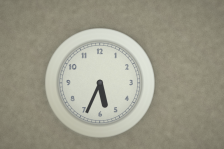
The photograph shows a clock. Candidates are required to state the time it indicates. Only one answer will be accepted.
5:34
